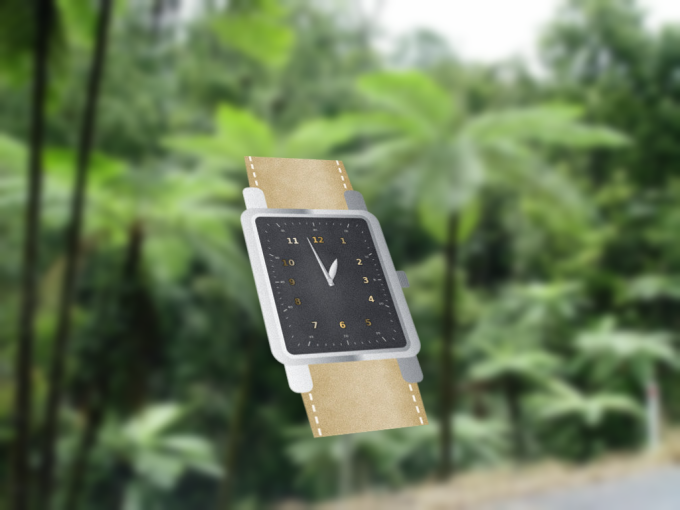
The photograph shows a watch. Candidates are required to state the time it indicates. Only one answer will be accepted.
12:58
